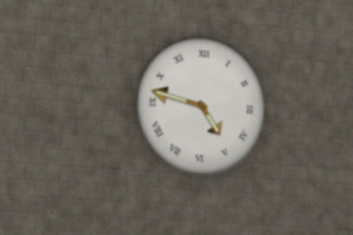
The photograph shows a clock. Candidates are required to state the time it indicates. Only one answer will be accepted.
4:47
